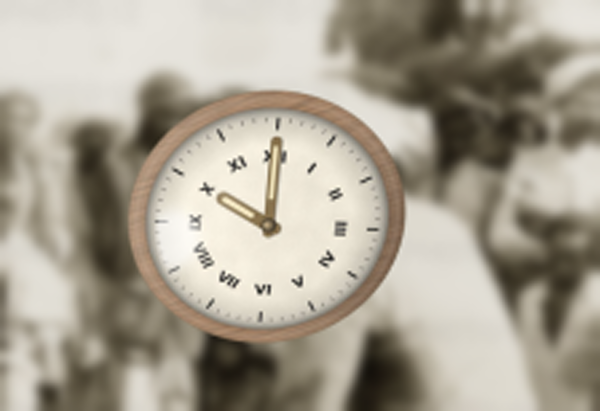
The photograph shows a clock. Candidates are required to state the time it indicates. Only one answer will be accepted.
10:00
